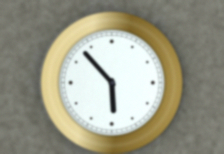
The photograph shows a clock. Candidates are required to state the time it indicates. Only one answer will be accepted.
5:53
